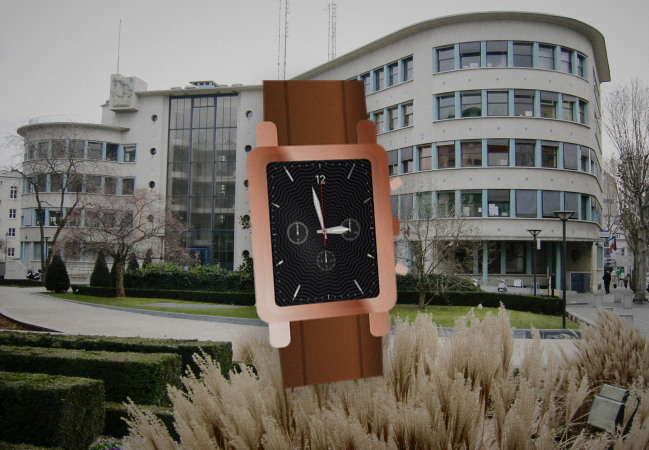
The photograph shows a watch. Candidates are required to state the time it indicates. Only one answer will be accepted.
2:58
